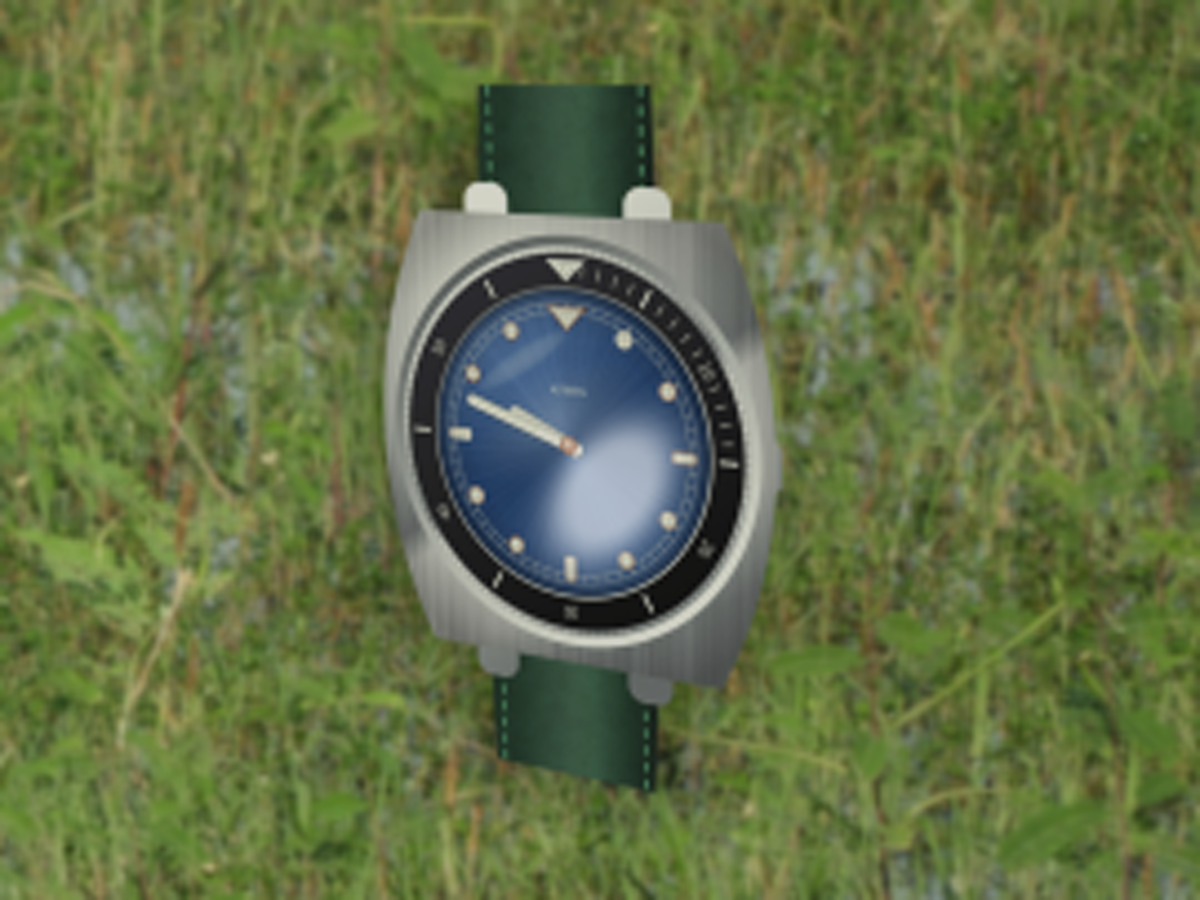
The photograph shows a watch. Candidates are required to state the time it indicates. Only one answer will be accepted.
9:48
